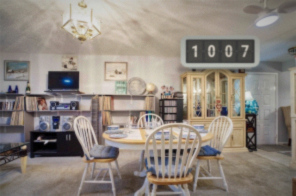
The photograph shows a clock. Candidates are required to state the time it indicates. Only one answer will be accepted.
10:07
